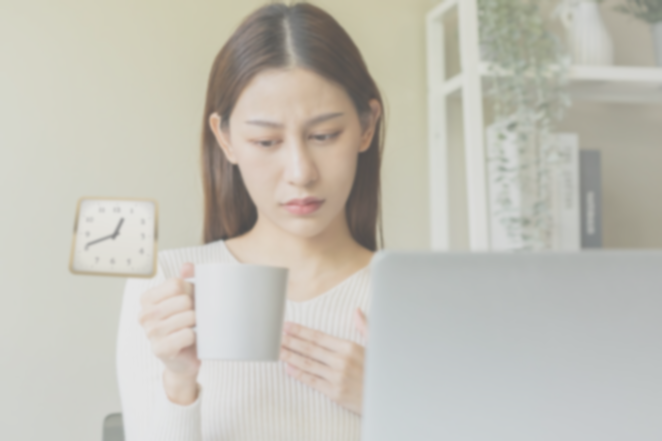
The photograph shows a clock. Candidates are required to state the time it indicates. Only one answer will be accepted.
12:41
